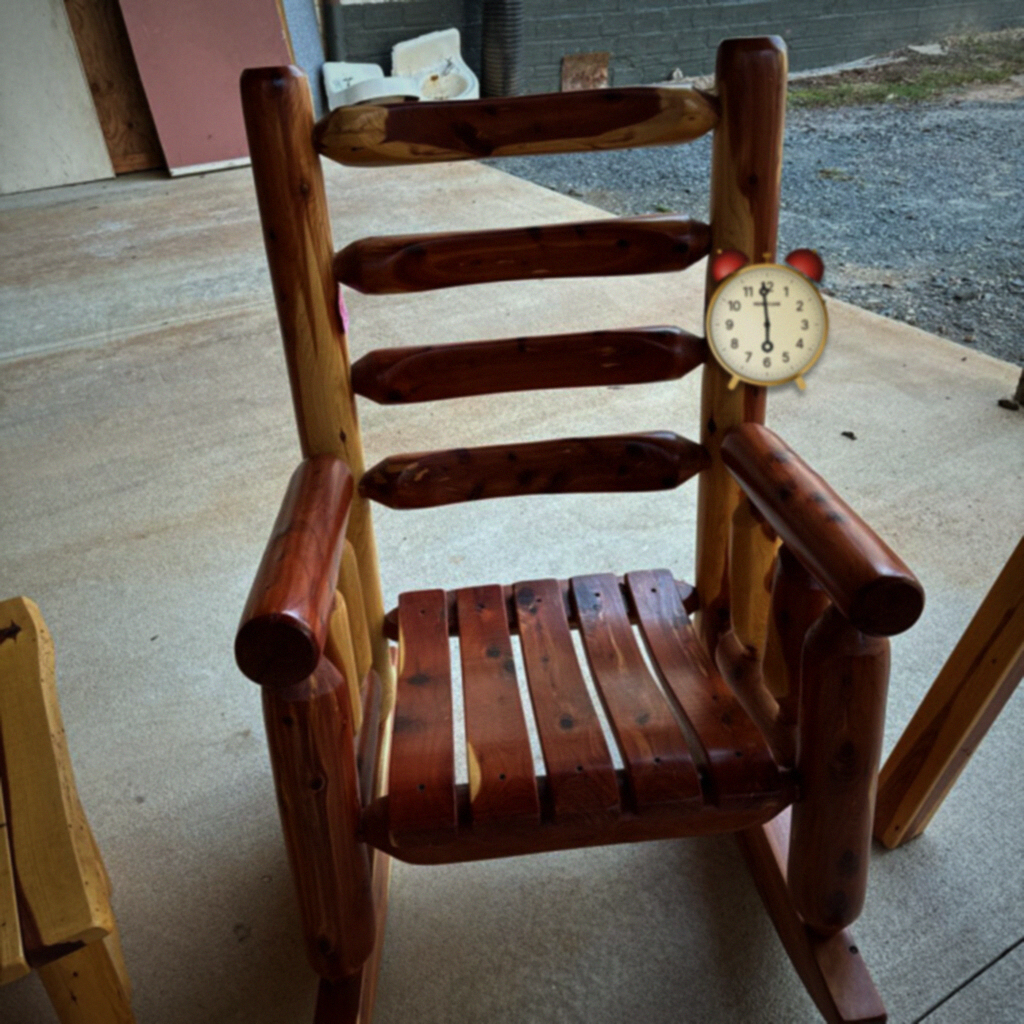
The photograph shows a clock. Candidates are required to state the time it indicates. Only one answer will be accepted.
5:59
